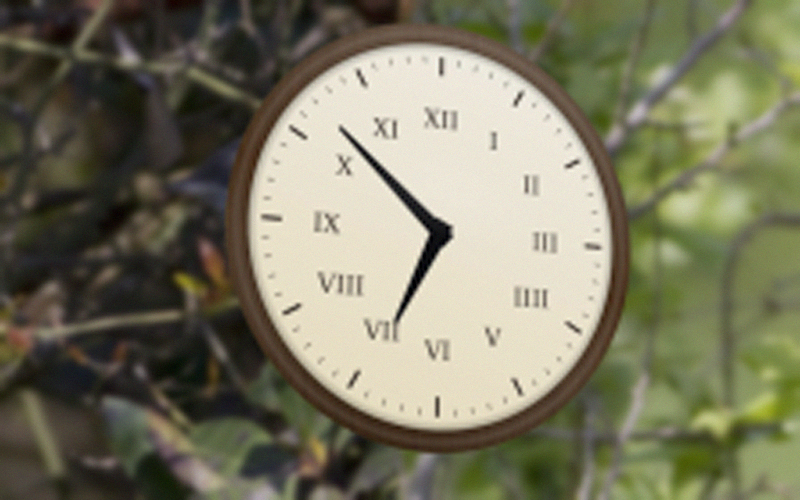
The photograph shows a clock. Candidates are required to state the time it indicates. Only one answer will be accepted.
6:52
